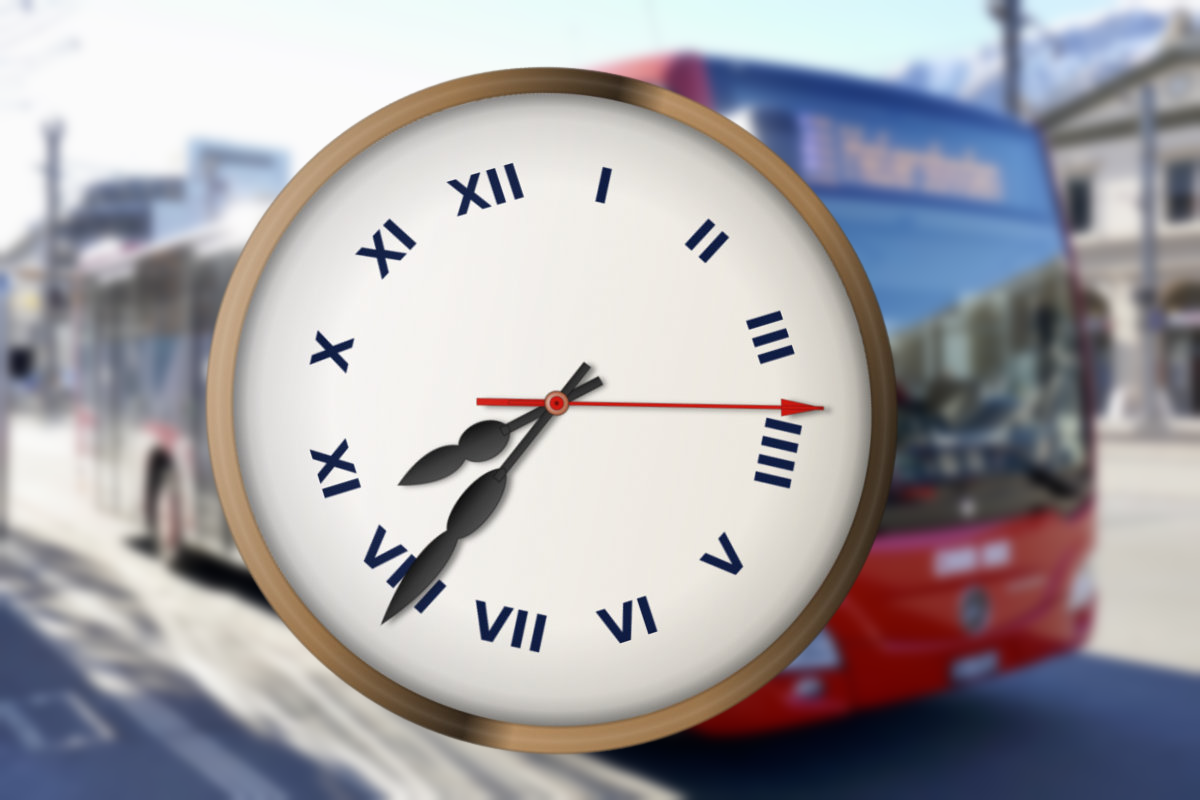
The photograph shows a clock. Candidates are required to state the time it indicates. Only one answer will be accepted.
8:39:18
